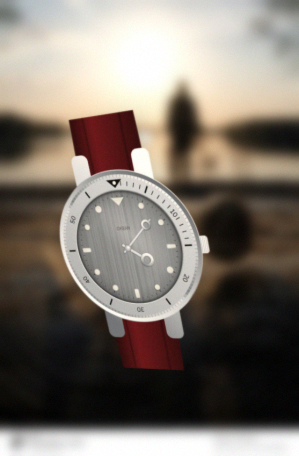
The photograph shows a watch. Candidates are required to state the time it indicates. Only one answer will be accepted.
4:08
